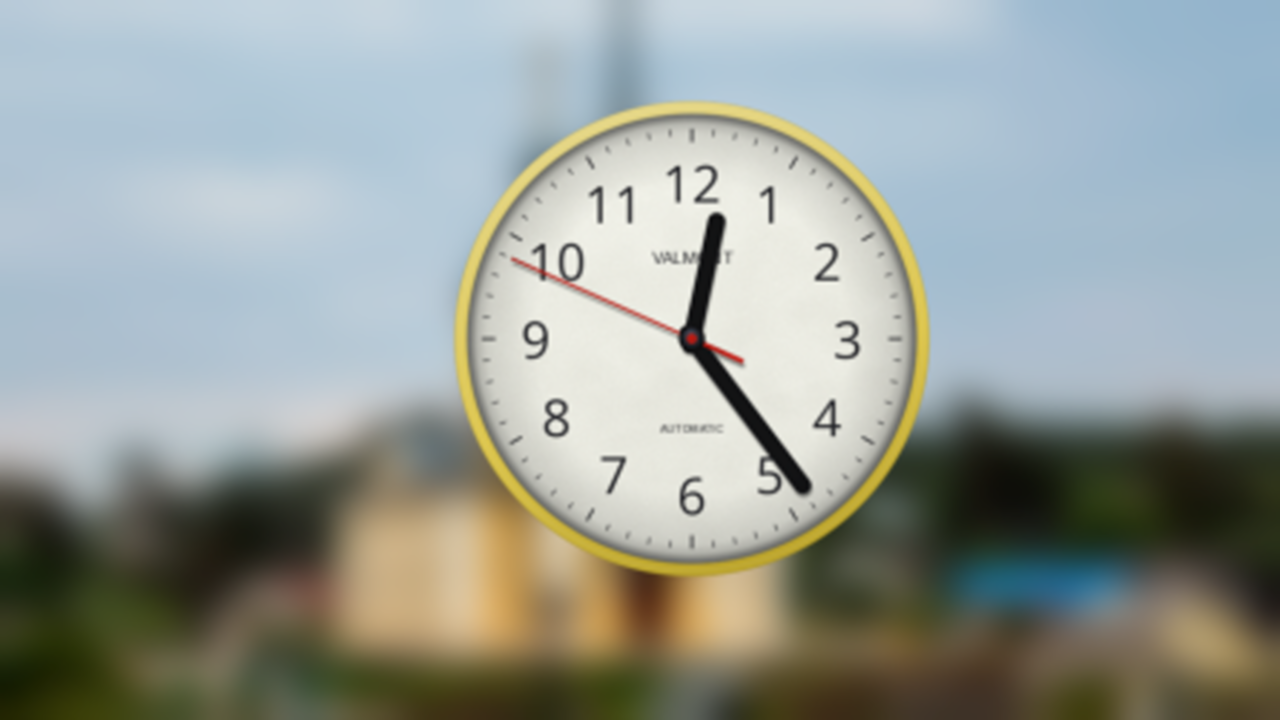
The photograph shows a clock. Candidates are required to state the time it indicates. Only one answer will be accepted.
12:23:49
